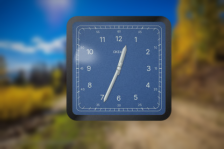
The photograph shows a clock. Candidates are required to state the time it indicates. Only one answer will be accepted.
12:34
